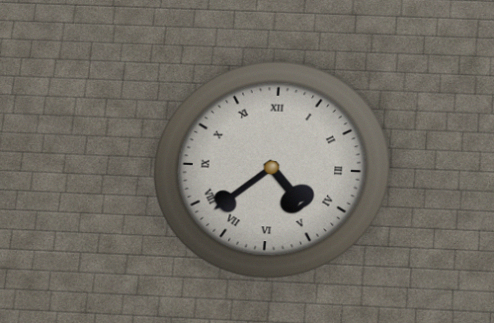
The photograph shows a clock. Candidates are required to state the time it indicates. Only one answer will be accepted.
4:38
